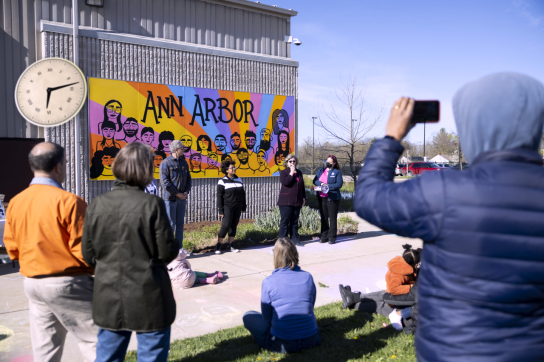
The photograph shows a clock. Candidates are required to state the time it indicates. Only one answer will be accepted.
6:13
